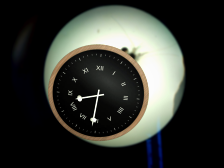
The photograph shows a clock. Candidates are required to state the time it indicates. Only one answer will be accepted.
8:31
